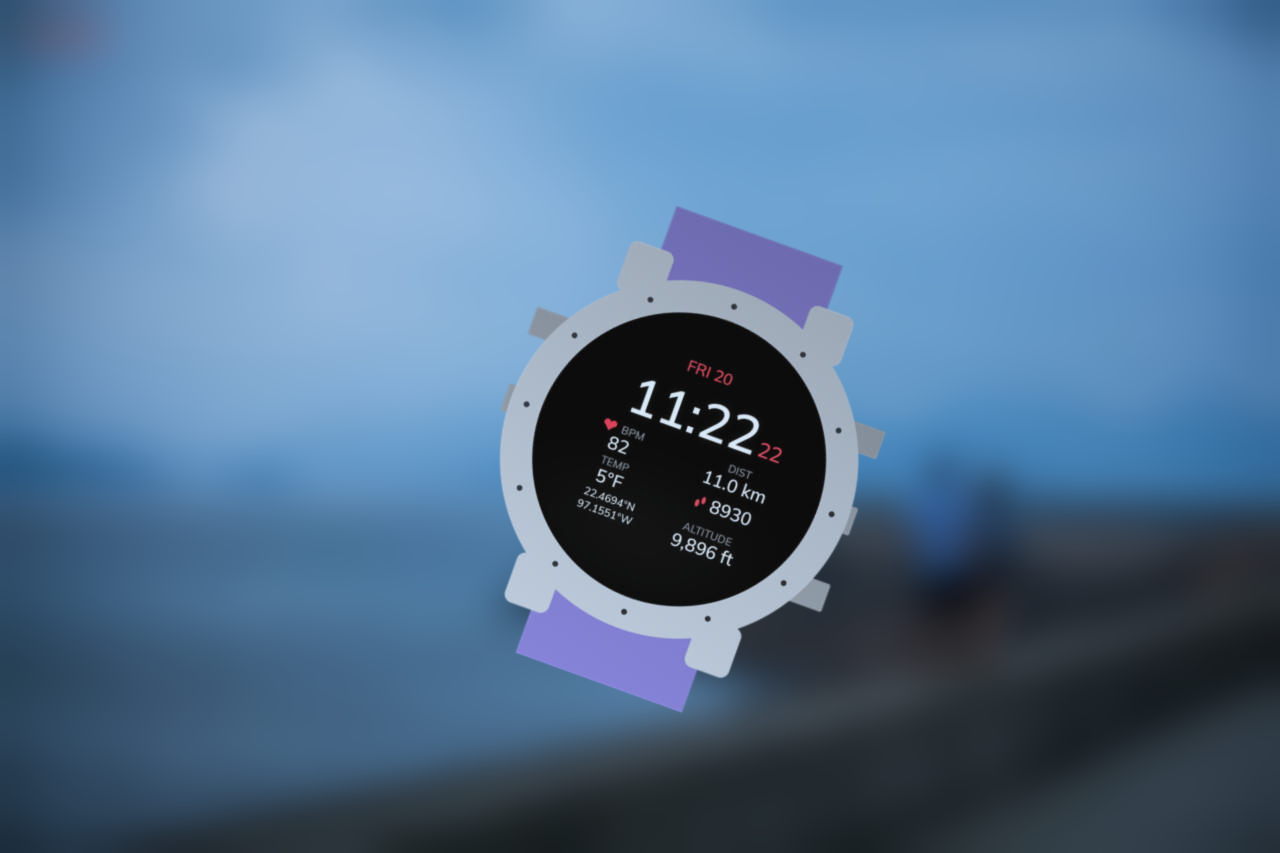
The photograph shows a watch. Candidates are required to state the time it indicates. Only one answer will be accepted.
11:22:22
